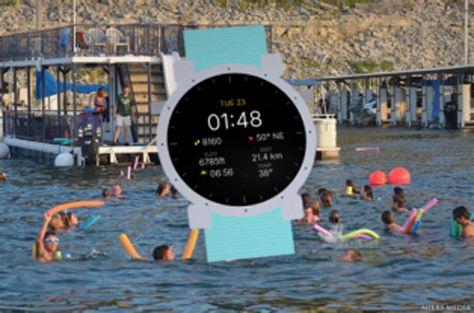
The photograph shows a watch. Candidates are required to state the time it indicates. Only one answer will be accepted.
1:48
